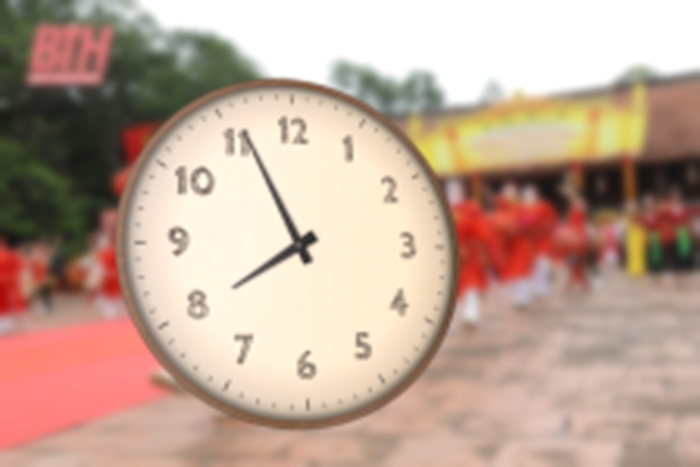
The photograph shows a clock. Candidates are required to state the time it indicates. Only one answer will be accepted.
7:56
